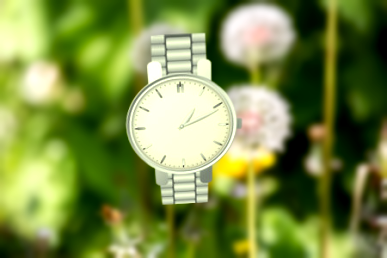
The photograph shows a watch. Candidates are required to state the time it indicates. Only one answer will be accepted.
1:11
